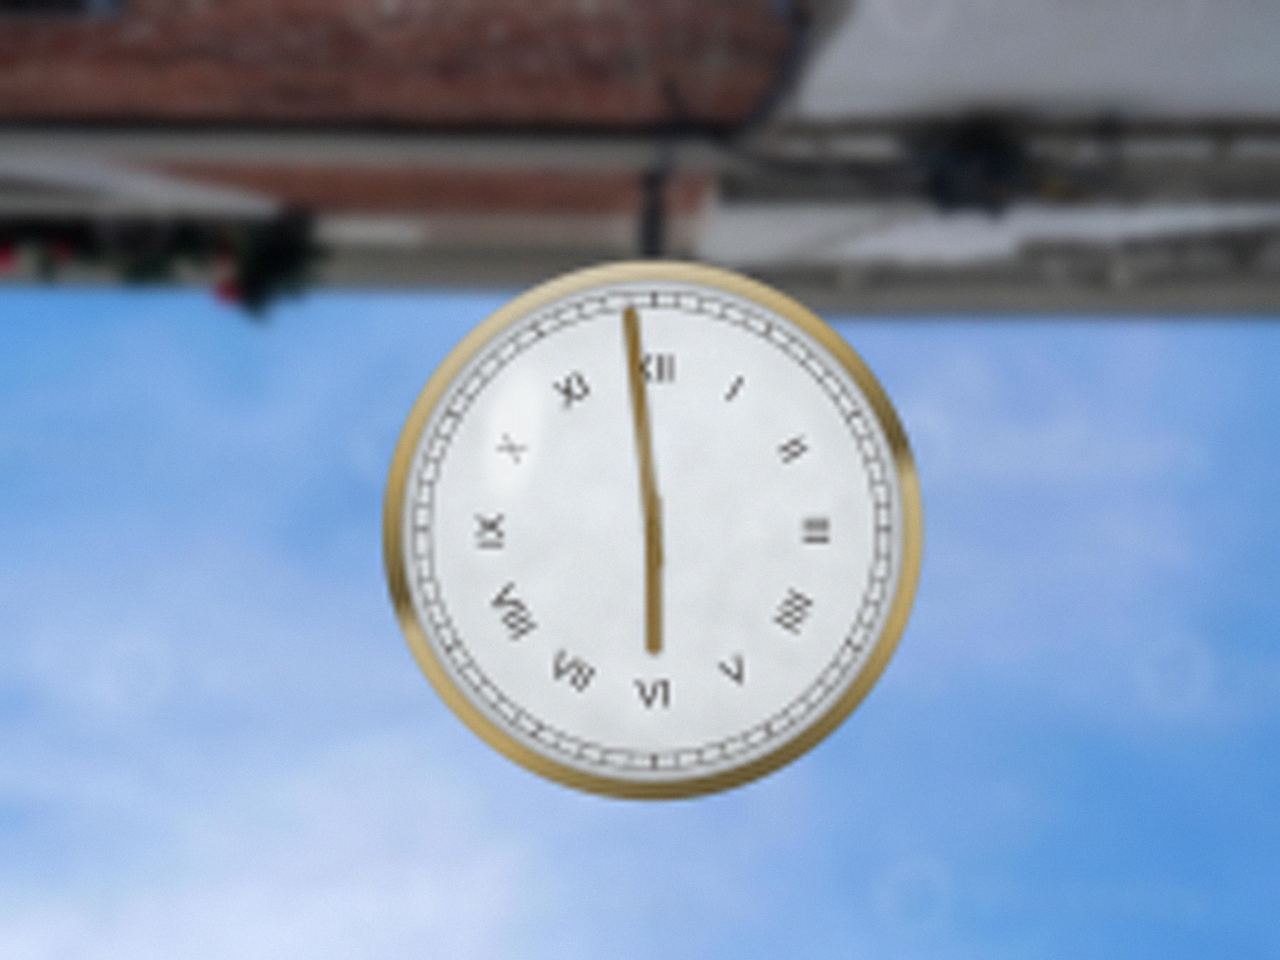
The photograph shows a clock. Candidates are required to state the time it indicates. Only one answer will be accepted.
5:59
